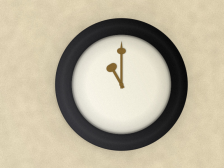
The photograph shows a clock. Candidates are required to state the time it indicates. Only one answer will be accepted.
11:00
